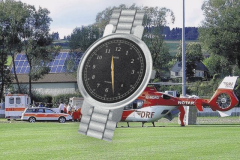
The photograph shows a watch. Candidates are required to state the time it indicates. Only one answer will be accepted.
11:27
